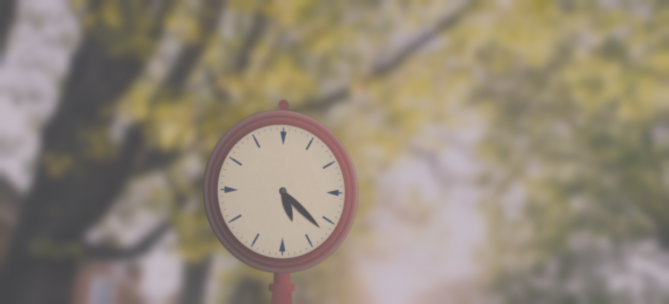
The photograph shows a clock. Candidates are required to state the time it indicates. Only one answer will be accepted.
5:22
